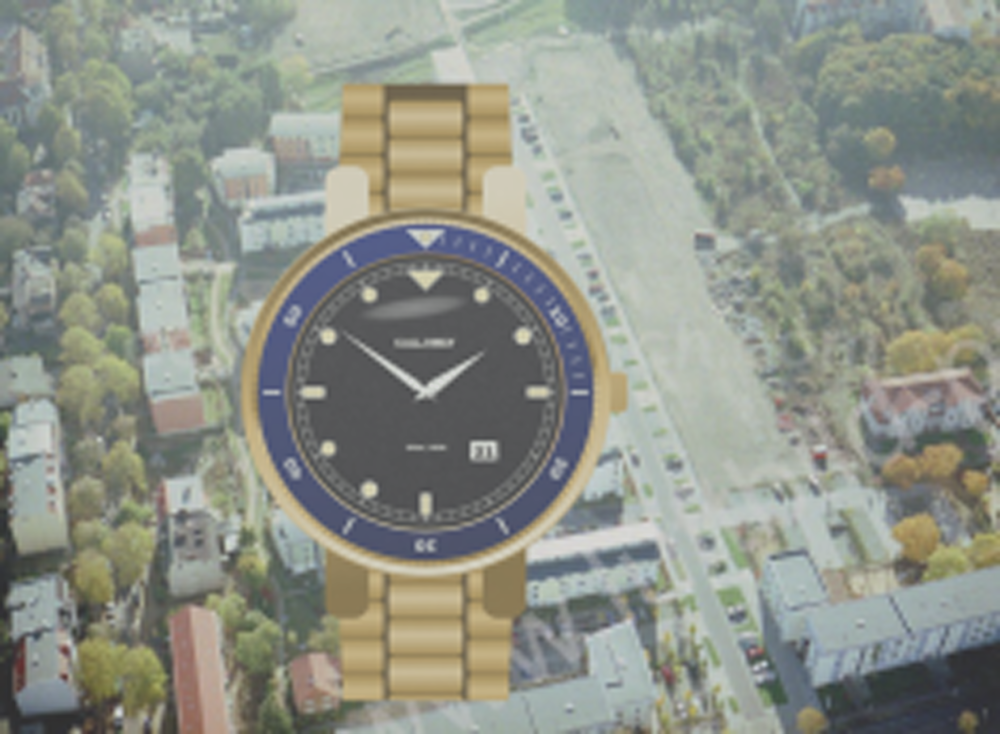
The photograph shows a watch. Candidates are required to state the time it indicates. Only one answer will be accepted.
1:51
